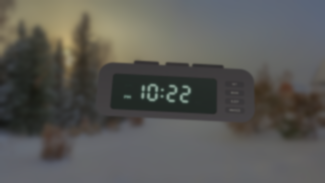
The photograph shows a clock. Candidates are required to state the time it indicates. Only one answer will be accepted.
10:22
